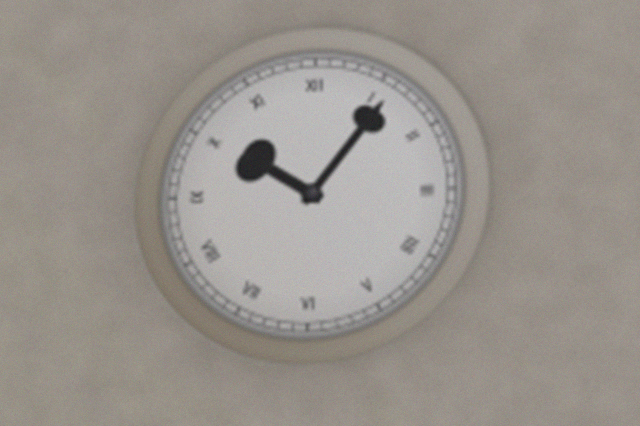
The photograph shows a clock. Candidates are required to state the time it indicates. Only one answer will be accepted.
10:06
